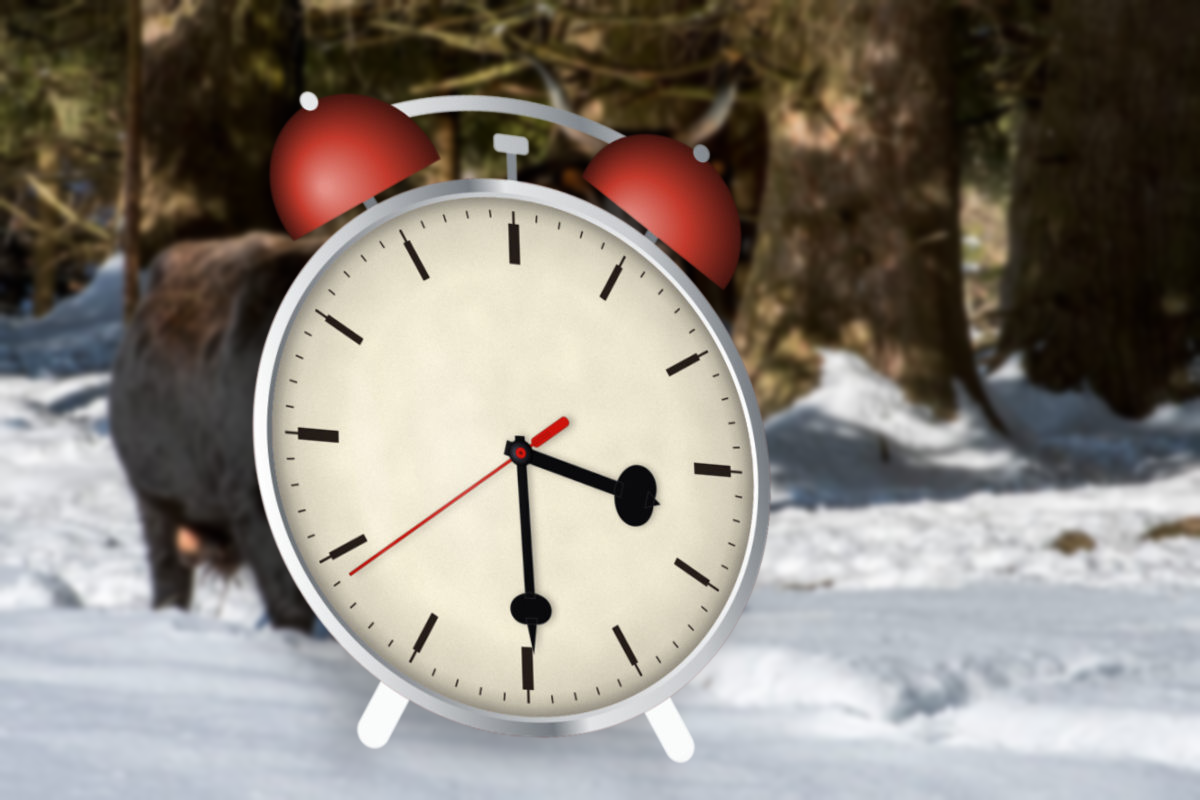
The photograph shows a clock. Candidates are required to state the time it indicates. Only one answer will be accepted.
3:29:39
